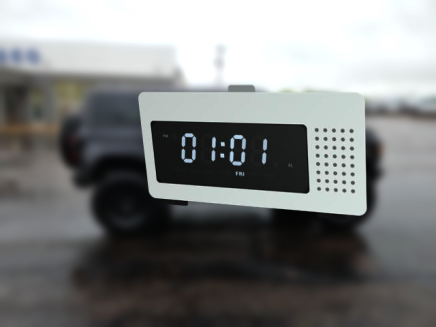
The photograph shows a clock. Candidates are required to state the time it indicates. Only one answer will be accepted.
1:01
